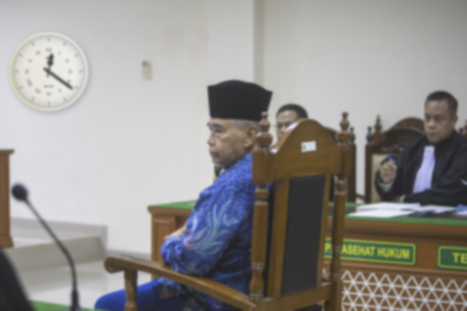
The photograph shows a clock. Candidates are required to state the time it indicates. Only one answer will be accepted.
12:21
